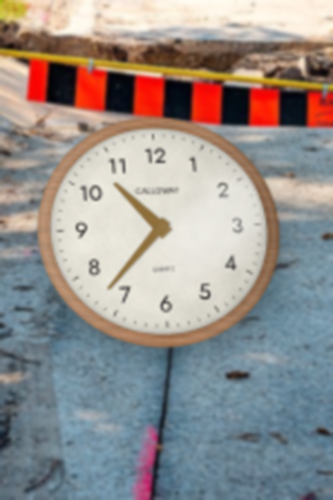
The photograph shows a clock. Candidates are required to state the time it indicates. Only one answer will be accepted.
10:37
